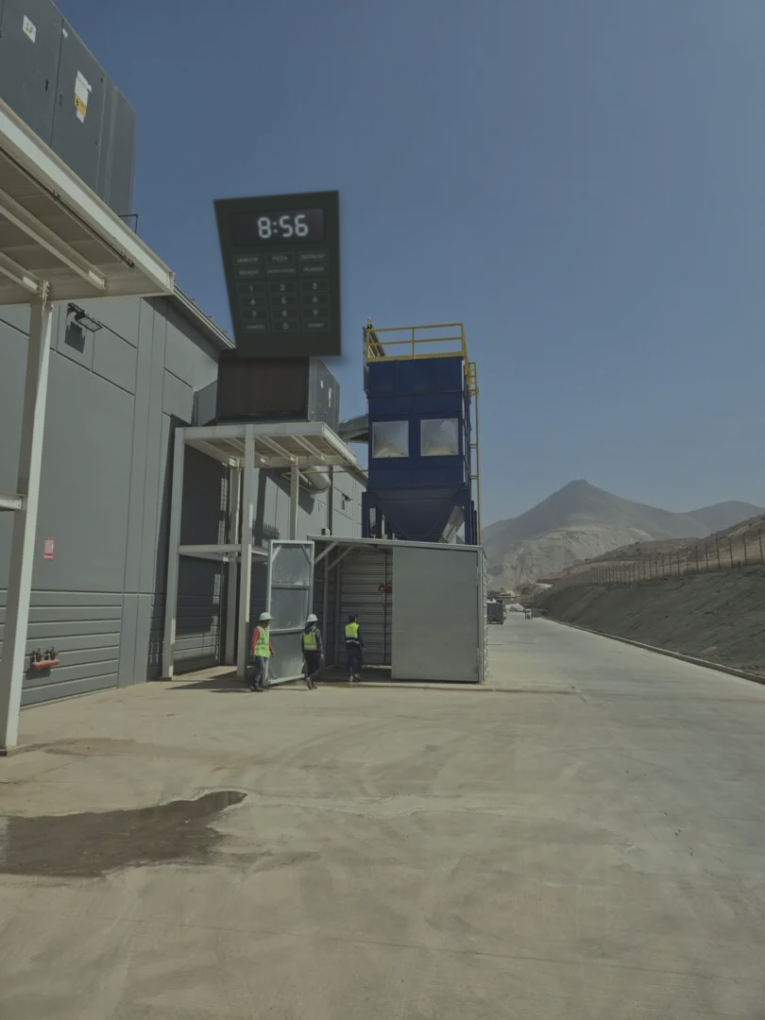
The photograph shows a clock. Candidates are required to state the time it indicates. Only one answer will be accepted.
8:56
